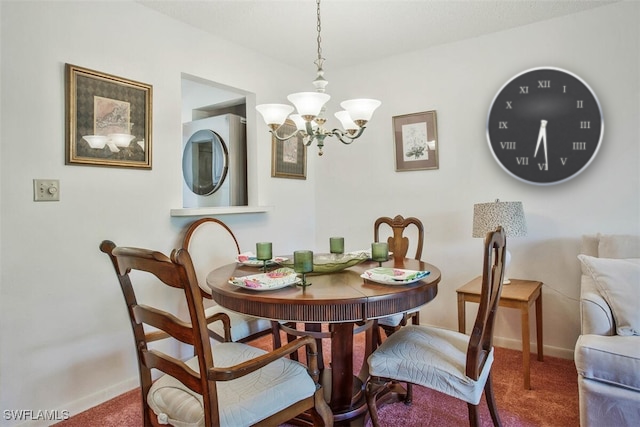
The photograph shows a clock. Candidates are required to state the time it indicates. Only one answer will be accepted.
6:29
